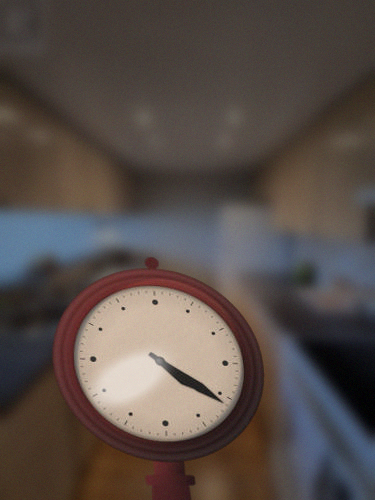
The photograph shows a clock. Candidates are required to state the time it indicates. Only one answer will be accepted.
4:21
